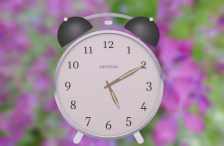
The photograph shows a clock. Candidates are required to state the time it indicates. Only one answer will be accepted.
5:10
